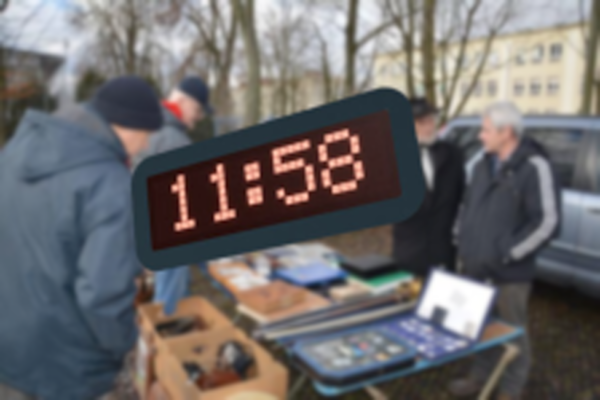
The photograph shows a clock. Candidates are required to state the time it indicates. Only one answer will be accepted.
11:58
